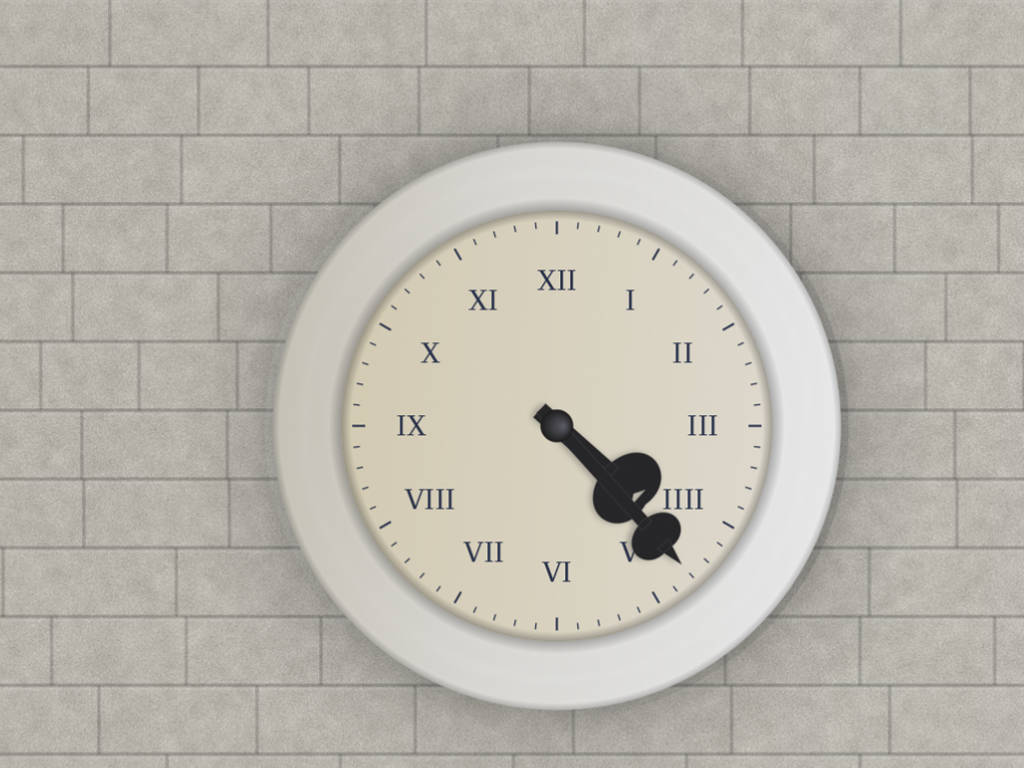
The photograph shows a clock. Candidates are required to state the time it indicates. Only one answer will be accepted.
4:23
